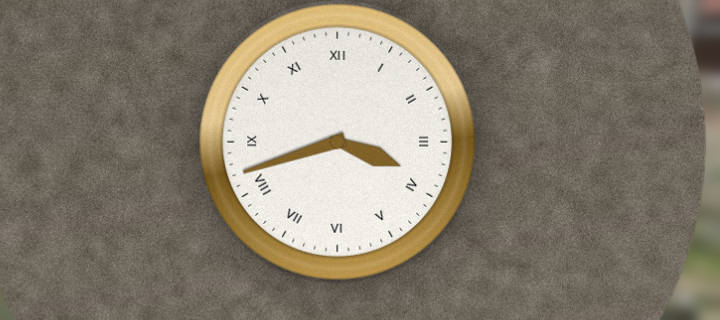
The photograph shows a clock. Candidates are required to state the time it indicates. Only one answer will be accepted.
3:42
